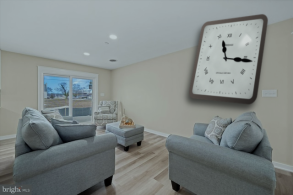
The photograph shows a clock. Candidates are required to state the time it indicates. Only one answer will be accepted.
11:16
